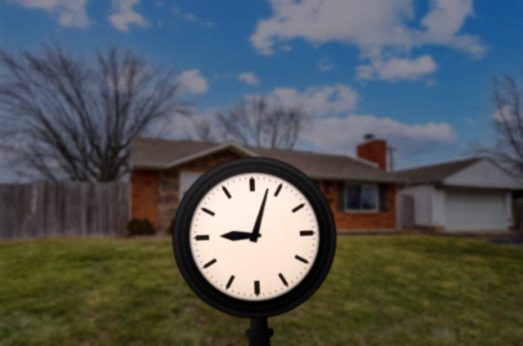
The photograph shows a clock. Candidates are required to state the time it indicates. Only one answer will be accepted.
9:03
